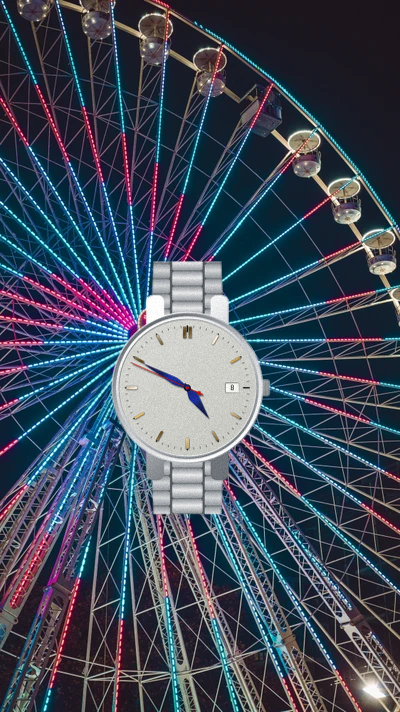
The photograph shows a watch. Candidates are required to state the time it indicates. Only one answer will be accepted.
4:49:49
